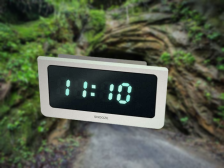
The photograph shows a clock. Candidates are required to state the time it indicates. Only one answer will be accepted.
11:10
